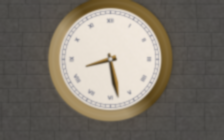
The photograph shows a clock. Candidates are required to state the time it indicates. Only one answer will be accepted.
8:28
